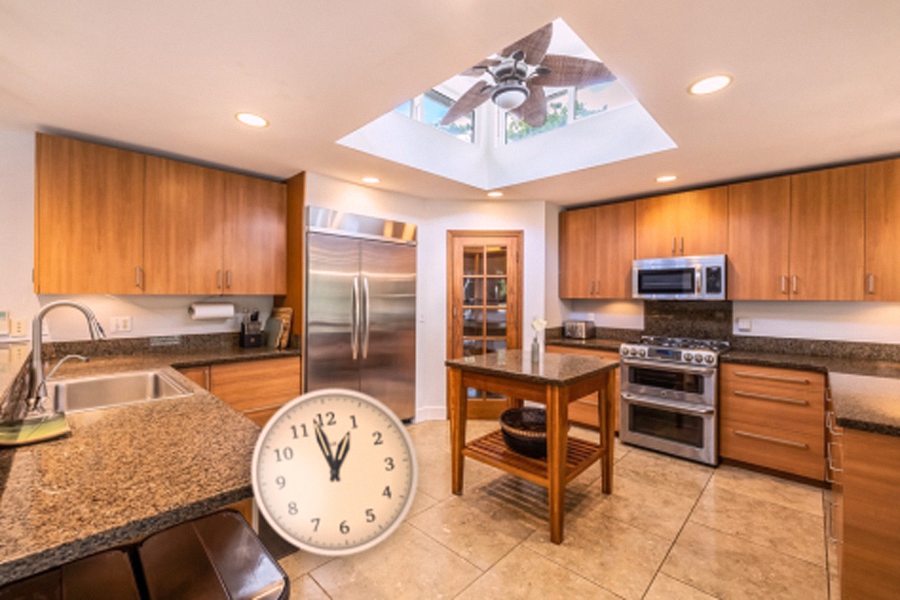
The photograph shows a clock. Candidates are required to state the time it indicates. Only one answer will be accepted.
12:58
